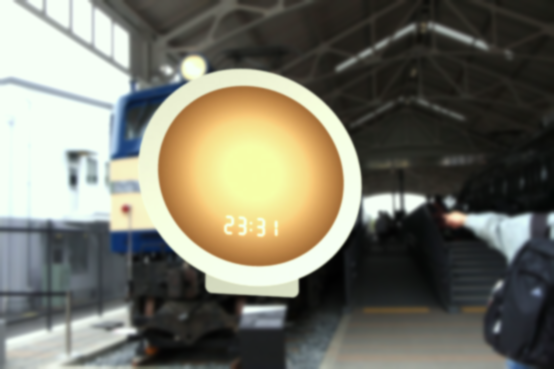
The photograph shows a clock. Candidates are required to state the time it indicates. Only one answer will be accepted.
23:31
